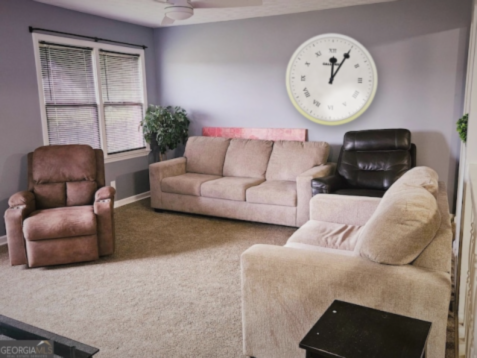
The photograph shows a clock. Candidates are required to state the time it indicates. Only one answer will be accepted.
12:05
